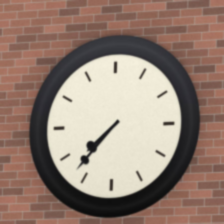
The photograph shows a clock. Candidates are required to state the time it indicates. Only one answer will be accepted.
7:37
